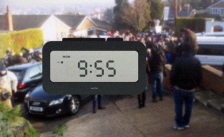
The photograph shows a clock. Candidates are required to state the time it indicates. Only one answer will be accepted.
9:55
